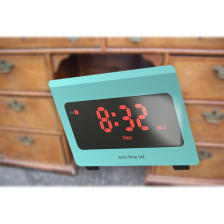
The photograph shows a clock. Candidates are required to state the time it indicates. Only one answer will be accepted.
8:32
